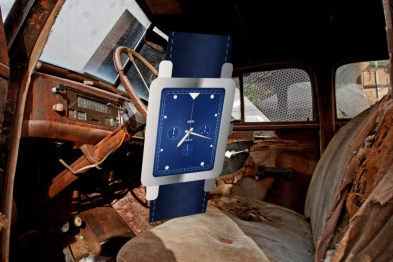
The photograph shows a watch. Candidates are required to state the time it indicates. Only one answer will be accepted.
7:18
